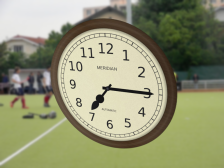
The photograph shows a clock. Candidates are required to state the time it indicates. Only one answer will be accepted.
7:15
